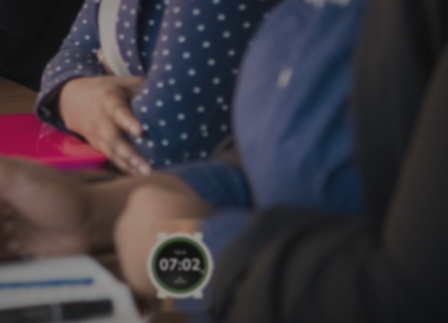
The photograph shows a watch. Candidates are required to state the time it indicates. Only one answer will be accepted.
7:02
